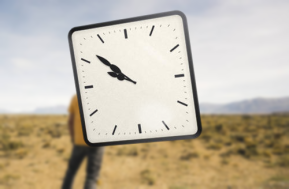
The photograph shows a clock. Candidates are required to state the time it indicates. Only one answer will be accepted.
9:52
